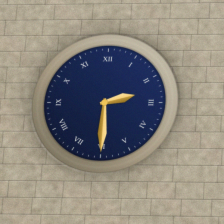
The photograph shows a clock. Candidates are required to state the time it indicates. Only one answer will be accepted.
2:30
